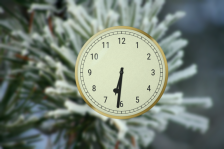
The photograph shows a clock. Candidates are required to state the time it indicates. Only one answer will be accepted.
6:31
